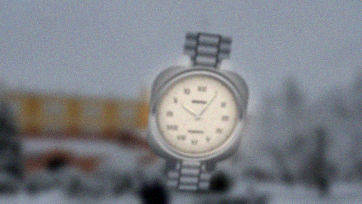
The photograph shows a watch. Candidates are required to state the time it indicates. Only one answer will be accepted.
10:05
